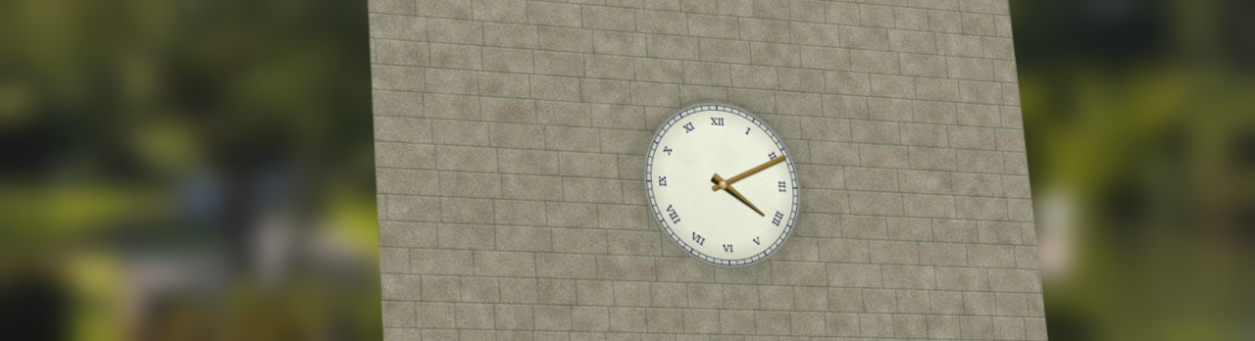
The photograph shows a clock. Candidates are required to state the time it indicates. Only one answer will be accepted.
4:11
